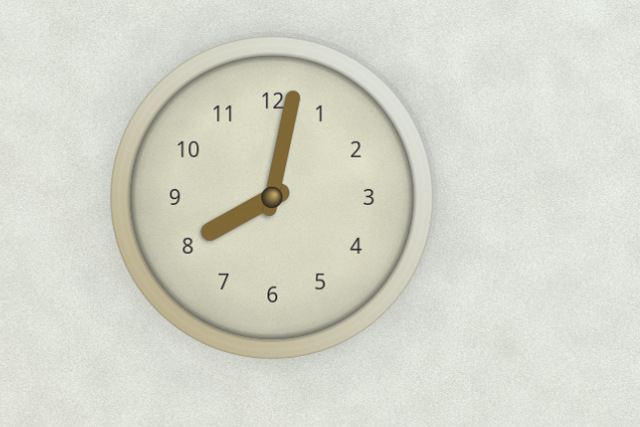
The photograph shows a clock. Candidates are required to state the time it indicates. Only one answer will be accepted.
8:02
